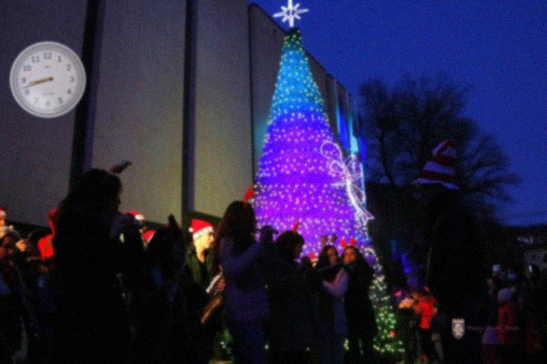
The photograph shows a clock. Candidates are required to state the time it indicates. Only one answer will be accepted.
8:42
